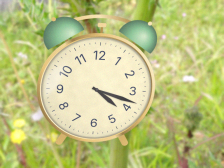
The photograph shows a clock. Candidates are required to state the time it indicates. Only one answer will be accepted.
4:18
